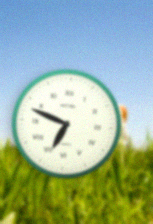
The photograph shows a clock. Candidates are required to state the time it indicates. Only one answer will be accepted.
6:48
